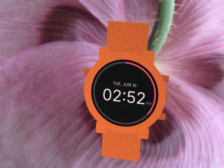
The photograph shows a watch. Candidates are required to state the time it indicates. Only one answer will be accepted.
2:52
